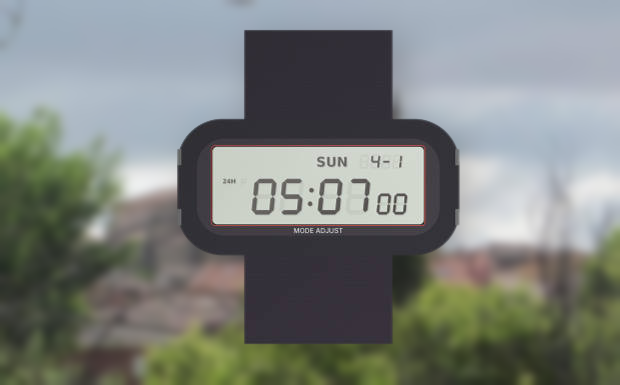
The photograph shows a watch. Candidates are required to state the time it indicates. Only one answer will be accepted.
5:07:00
